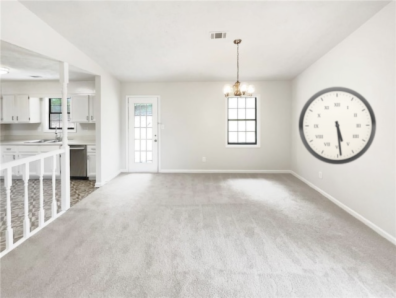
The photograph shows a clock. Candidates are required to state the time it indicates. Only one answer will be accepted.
5:29
